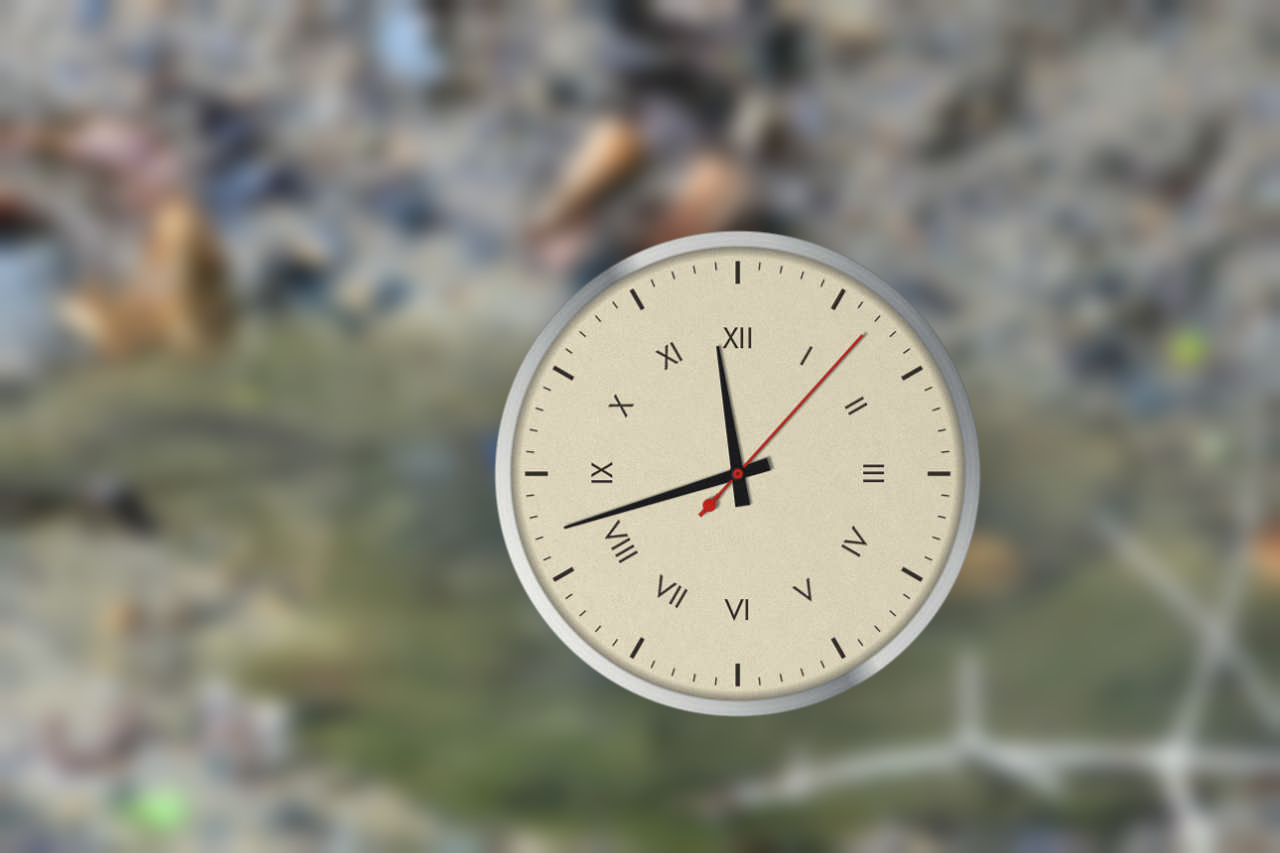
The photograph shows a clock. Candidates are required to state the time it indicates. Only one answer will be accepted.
11:42:07
